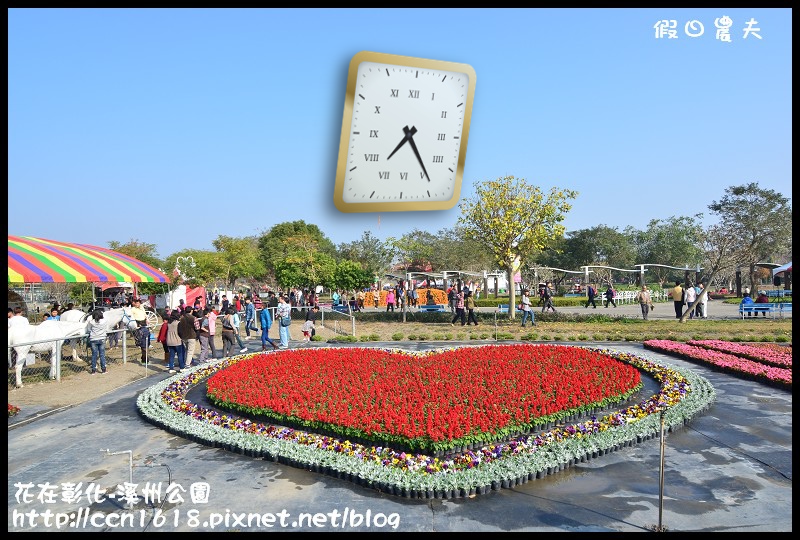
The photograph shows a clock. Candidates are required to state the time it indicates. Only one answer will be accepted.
7:24
